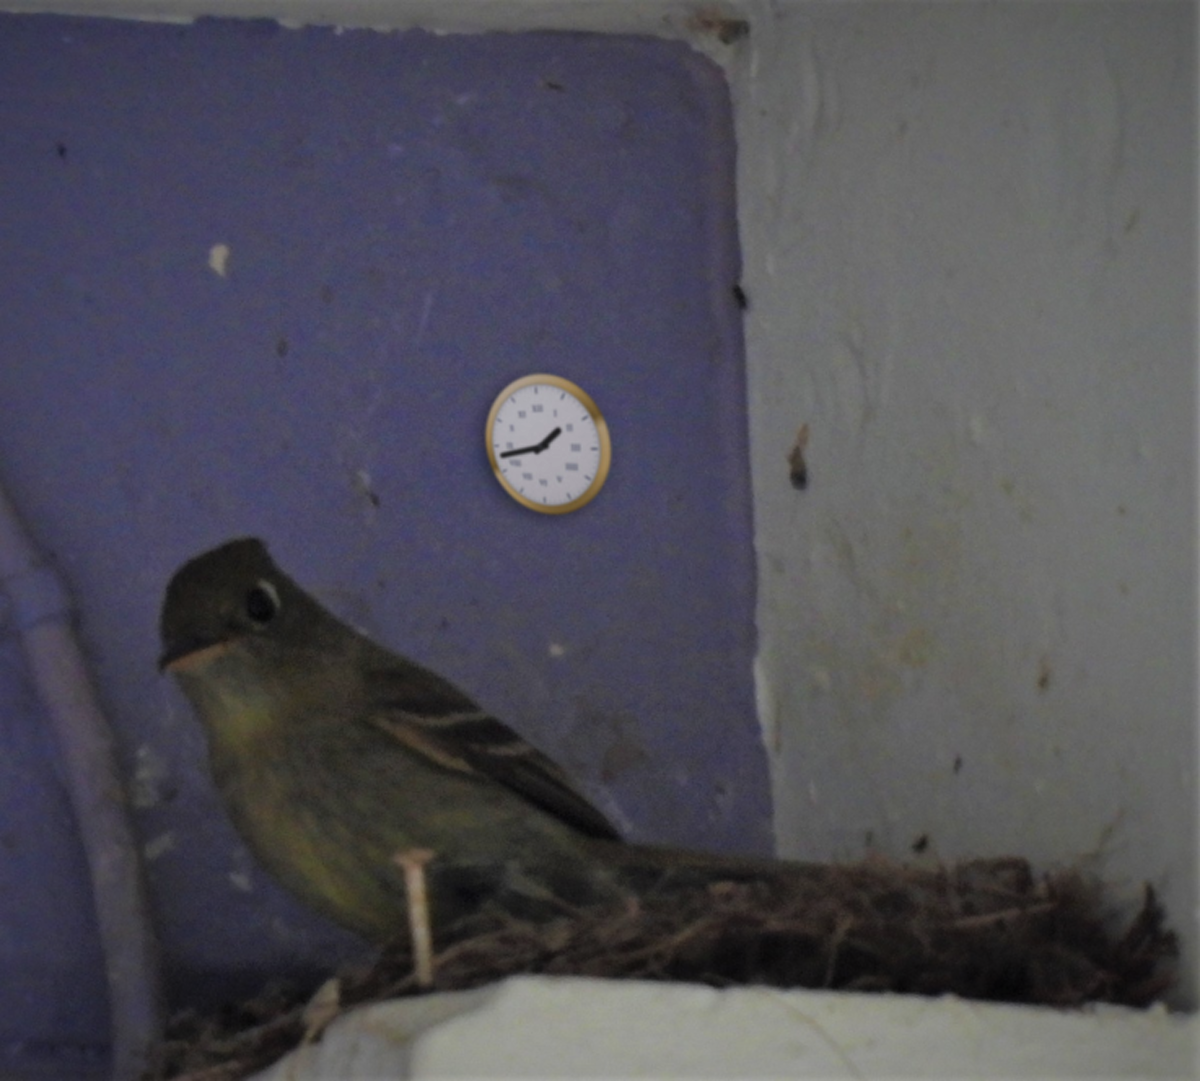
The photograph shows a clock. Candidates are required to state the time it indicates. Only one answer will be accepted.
1:43
